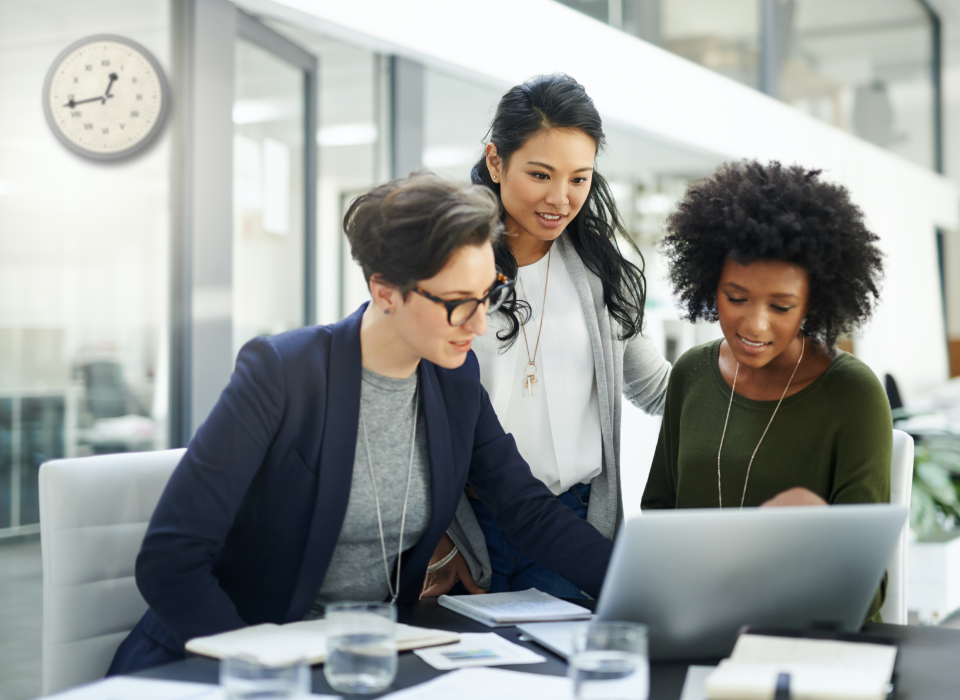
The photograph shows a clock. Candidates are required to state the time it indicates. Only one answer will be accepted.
12:43
